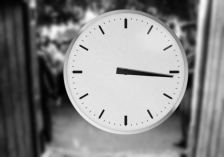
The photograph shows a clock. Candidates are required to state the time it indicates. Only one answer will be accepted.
3:16
